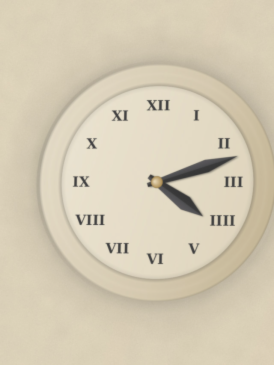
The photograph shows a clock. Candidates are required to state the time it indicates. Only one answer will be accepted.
4:12
